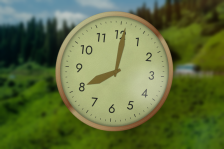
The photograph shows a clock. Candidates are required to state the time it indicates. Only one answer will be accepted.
8:01
